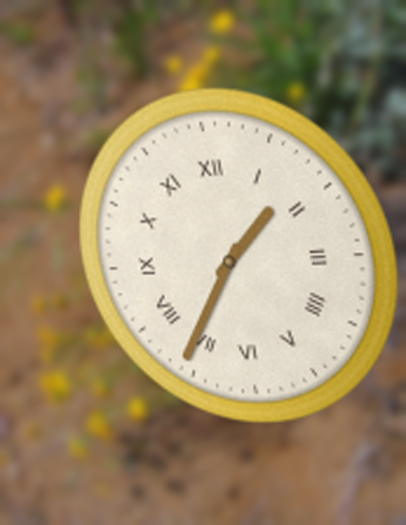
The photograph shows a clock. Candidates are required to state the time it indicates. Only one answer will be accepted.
1:36
